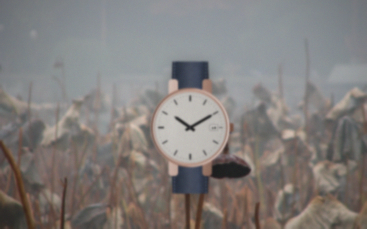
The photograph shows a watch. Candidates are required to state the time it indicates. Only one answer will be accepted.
10:10
